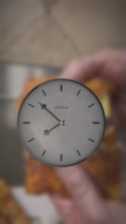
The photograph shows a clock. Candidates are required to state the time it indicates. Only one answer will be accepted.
7:52
